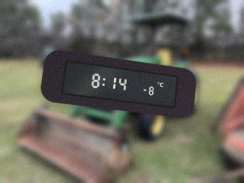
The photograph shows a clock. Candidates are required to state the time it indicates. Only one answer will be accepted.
8:14
